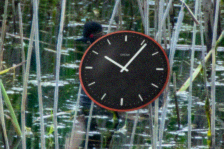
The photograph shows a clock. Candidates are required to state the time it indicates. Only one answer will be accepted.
10:06
